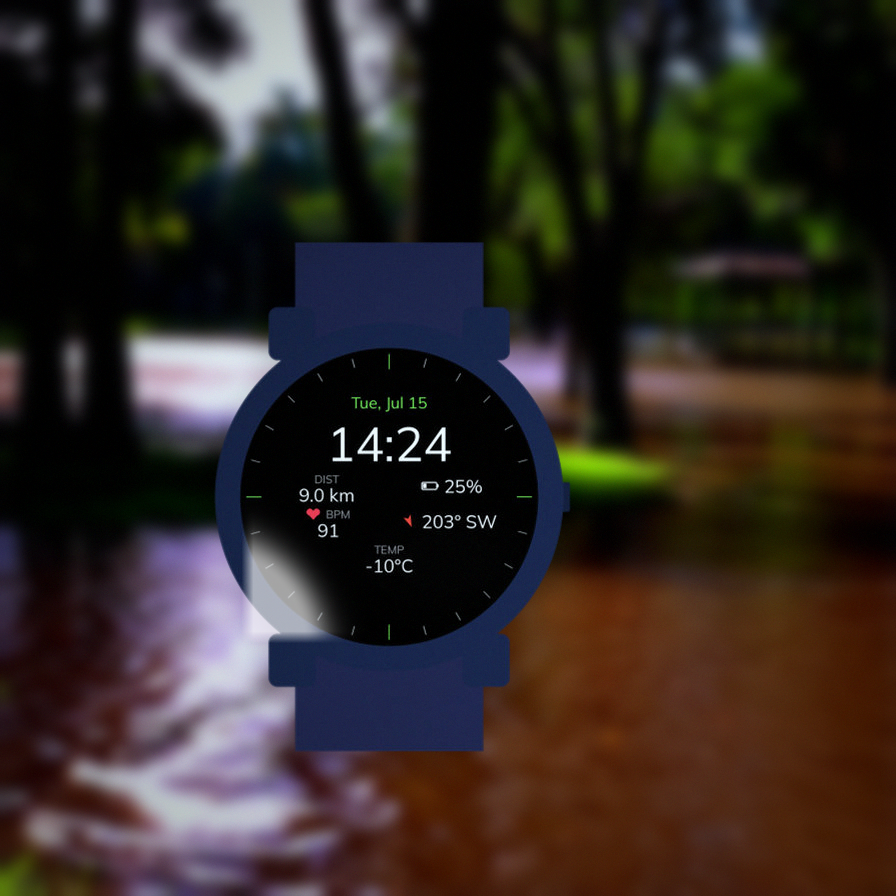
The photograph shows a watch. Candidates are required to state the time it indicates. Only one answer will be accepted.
14:24
